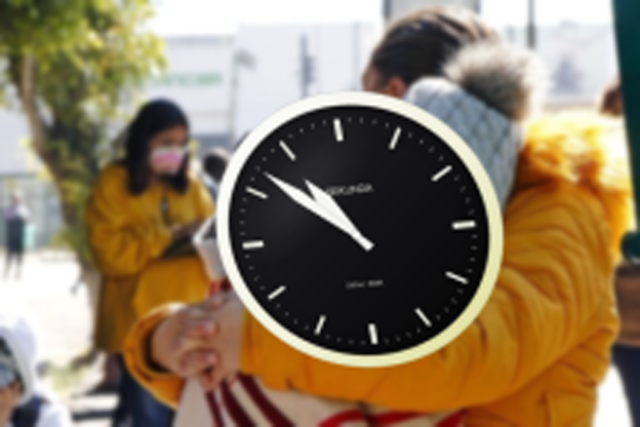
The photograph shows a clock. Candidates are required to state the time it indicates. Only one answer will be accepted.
10:52
